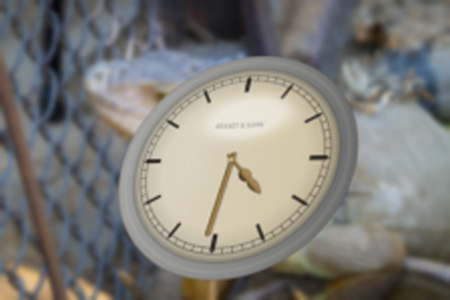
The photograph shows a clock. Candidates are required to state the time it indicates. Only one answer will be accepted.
4:31
